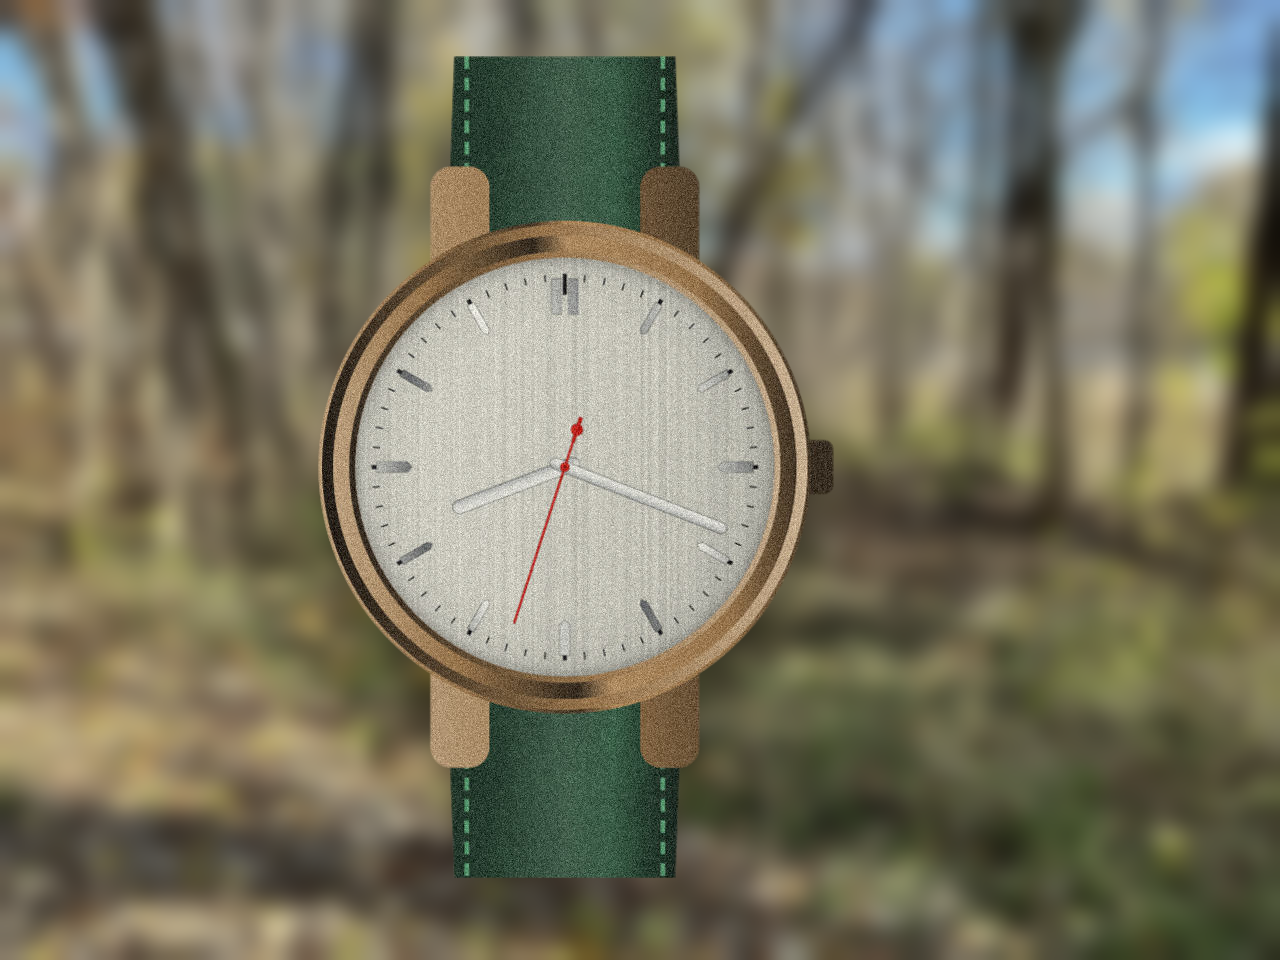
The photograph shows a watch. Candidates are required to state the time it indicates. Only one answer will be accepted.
8:18:33
